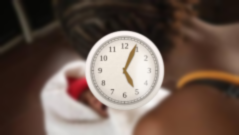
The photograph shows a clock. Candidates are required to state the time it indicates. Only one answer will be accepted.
5:04
